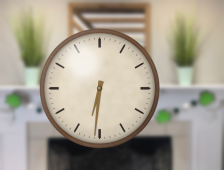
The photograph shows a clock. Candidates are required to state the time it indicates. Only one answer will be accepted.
6:31
